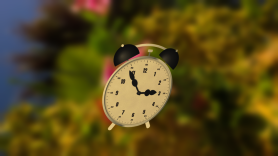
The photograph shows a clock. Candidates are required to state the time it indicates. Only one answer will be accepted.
2:54
